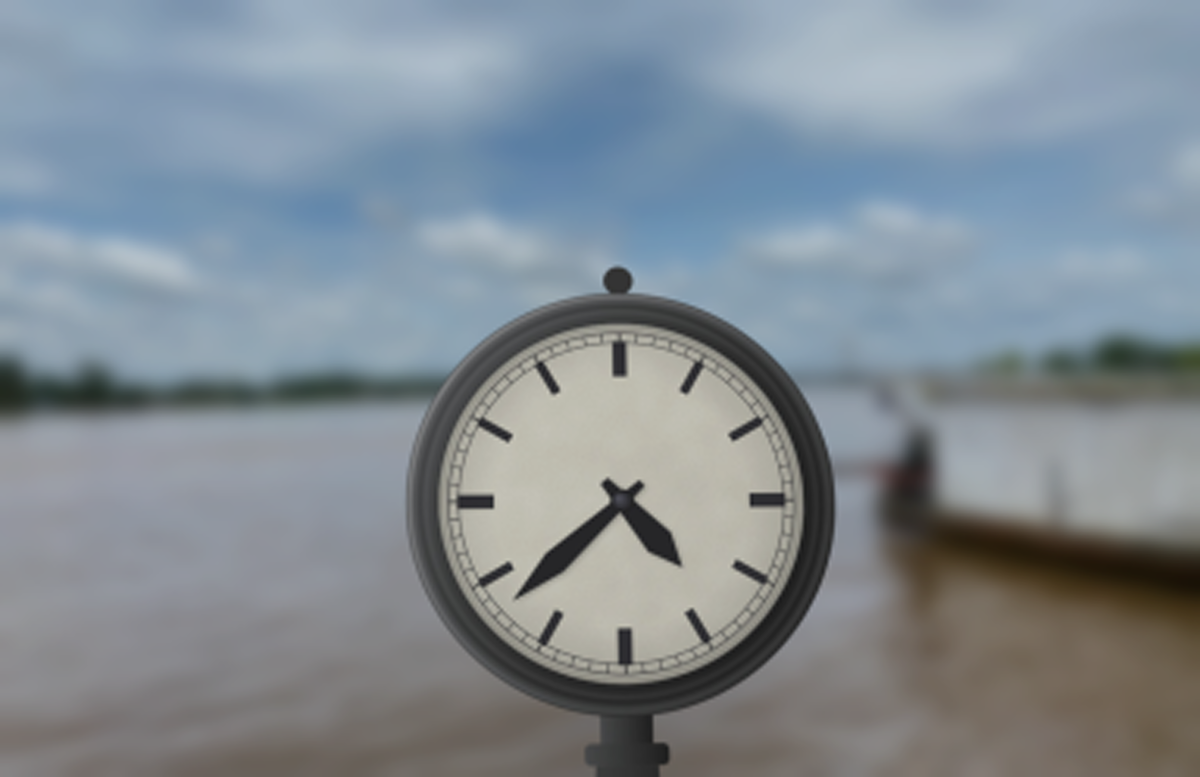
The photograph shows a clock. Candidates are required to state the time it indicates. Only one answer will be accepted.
4:38
